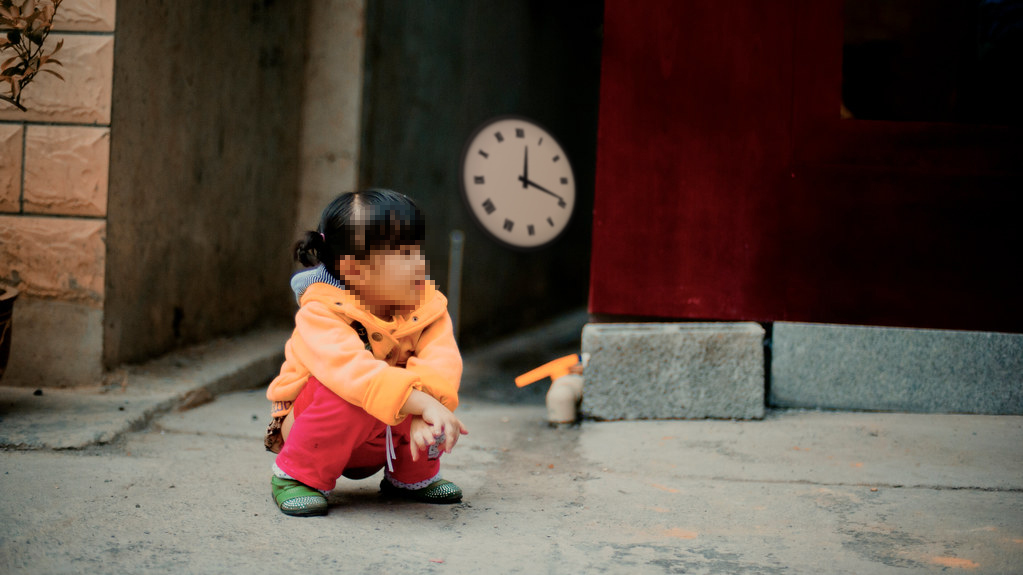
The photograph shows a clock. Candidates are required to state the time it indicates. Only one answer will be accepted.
12:19
